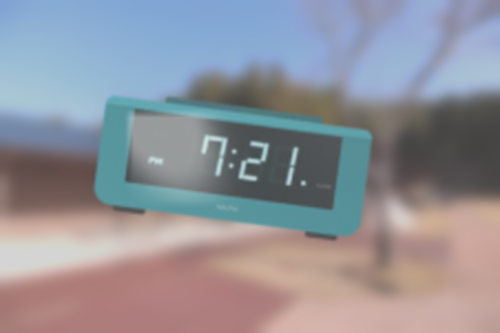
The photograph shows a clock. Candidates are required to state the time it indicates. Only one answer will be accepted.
7:21
